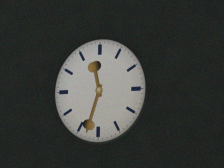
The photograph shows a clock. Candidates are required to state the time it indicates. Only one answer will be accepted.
11:33
